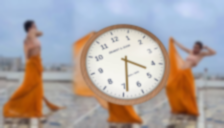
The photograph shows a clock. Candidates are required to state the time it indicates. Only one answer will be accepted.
4:34
